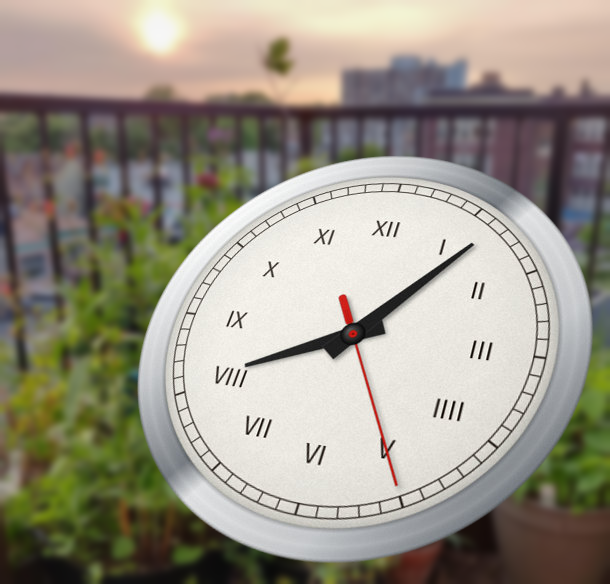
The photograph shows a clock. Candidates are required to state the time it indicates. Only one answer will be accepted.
8:06:25
